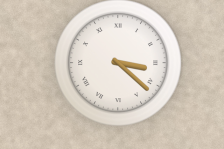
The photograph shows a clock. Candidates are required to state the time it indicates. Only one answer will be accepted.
3:22
